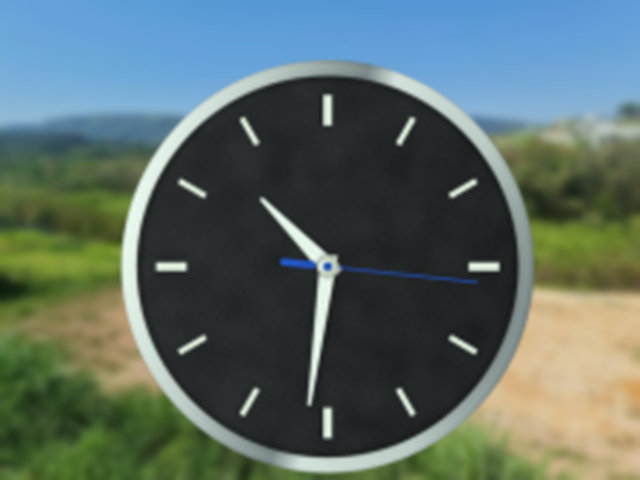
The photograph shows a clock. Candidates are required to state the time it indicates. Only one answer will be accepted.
10:31:16
